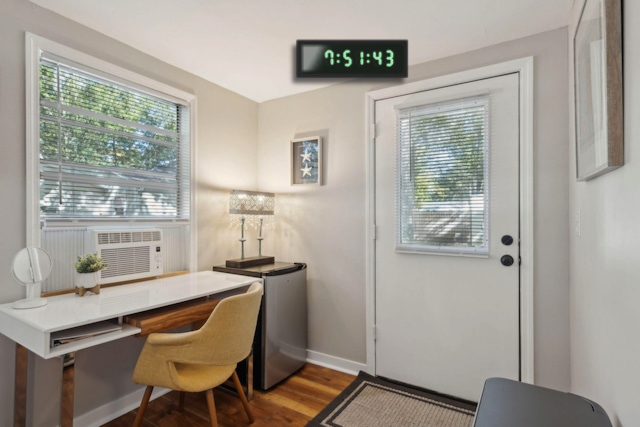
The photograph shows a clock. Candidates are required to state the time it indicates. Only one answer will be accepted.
7:51:43
